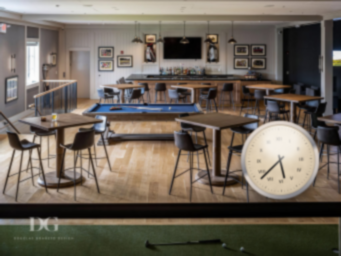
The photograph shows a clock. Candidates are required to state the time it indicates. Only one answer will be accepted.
5:38
